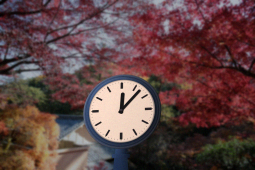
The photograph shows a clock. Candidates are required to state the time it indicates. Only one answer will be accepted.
12:07
